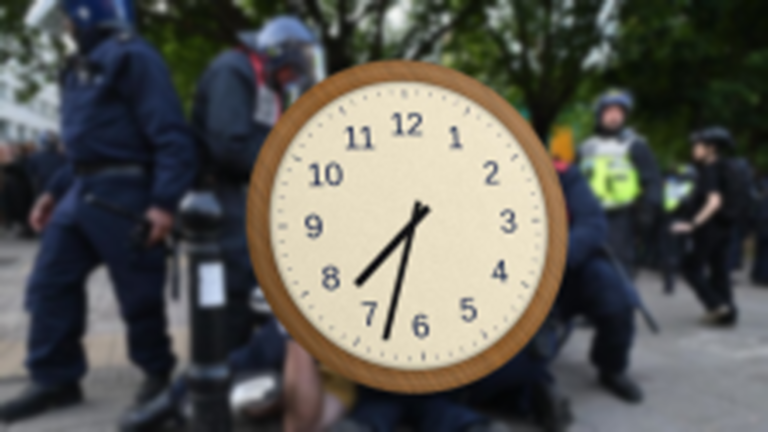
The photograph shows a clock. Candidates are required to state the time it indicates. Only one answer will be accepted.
7:33
